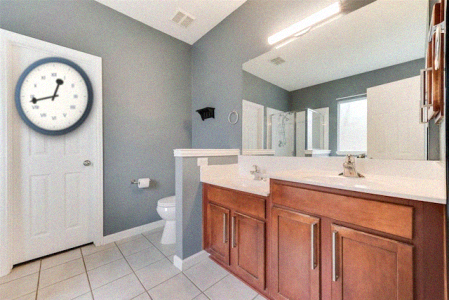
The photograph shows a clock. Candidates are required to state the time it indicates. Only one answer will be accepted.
12:43
